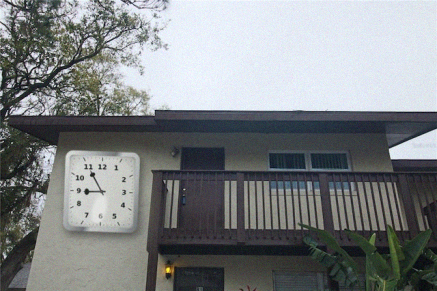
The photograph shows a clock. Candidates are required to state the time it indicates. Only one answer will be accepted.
8:55
